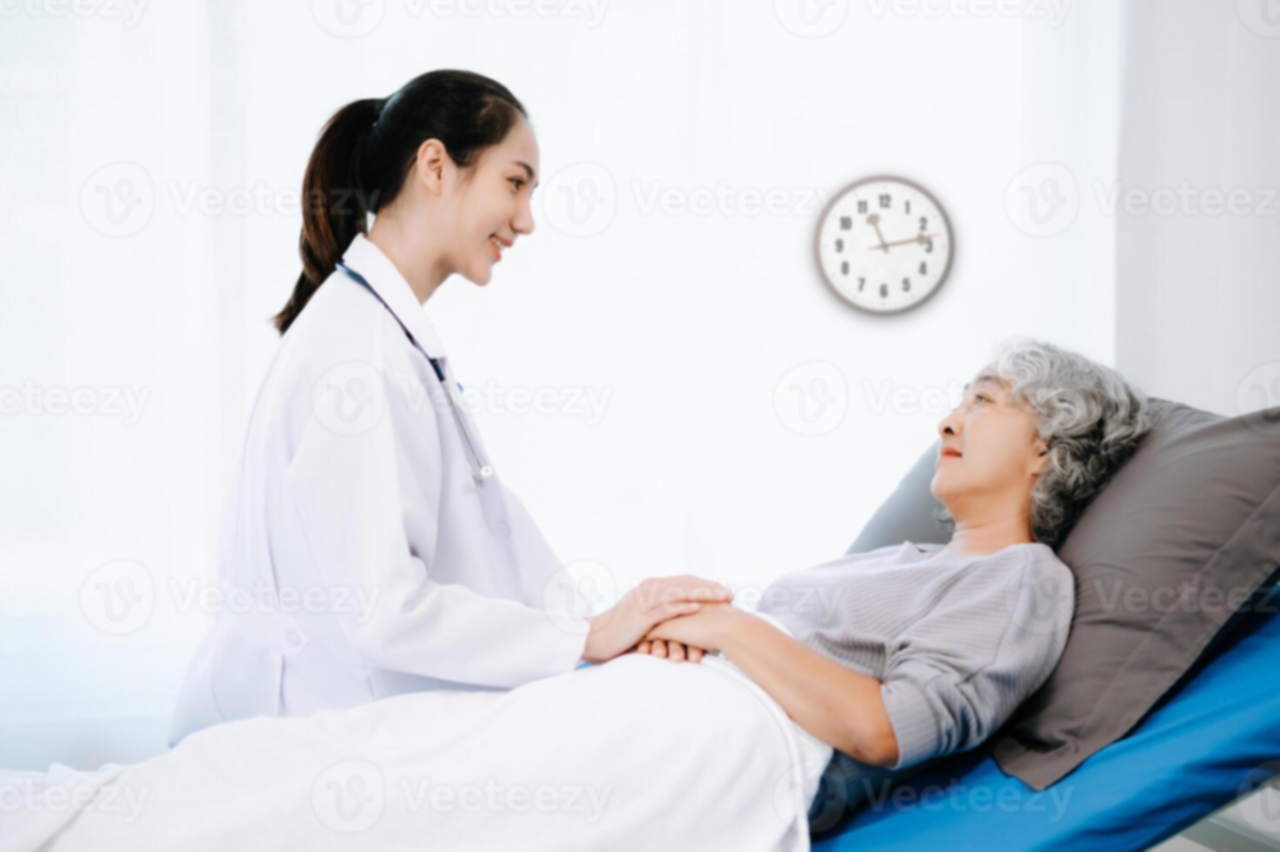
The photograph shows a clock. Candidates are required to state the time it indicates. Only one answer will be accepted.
11:13:13
